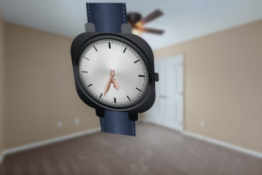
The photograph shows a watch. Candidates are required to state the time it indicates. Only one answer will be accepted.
5:34
